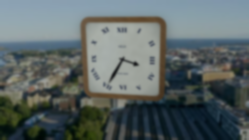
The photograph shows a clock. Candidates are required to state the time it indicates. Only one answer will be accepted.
3:35
